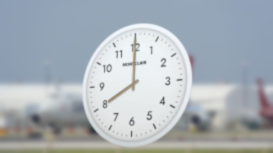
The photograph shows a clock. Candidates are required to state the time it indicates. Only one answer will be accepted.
8:00
